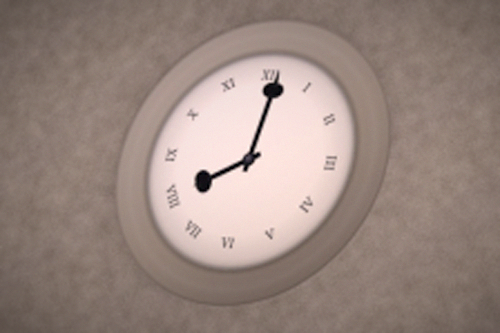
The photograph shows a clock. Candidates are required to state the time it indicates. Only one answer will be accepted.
8:01
